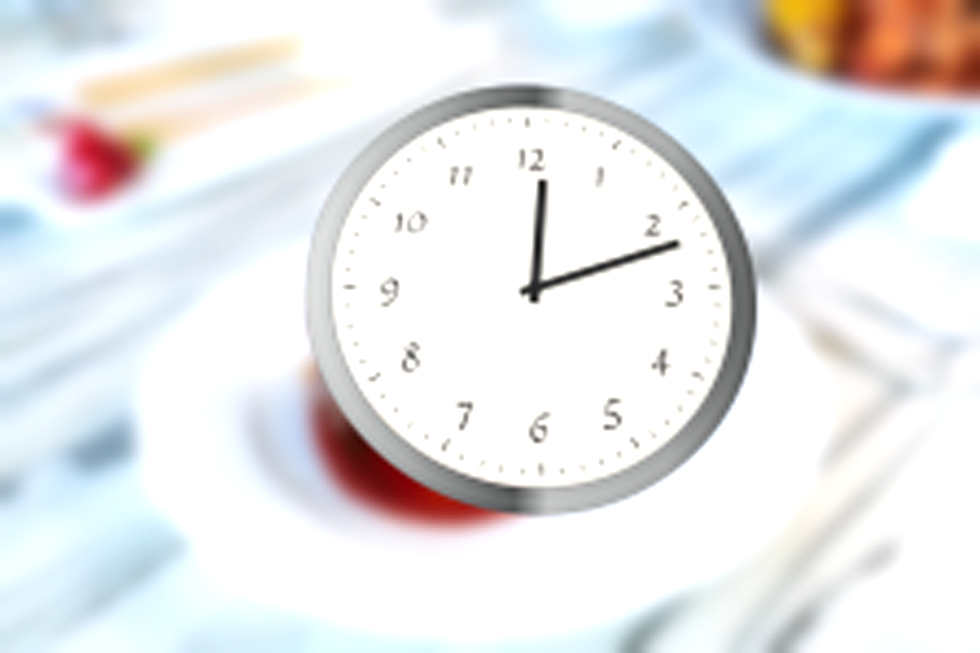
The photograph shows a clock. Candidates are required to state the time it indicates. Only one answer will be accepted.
12:12
